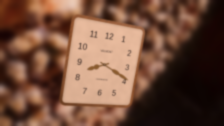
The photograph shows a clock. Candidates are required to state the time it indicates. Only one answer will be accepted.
8:19
